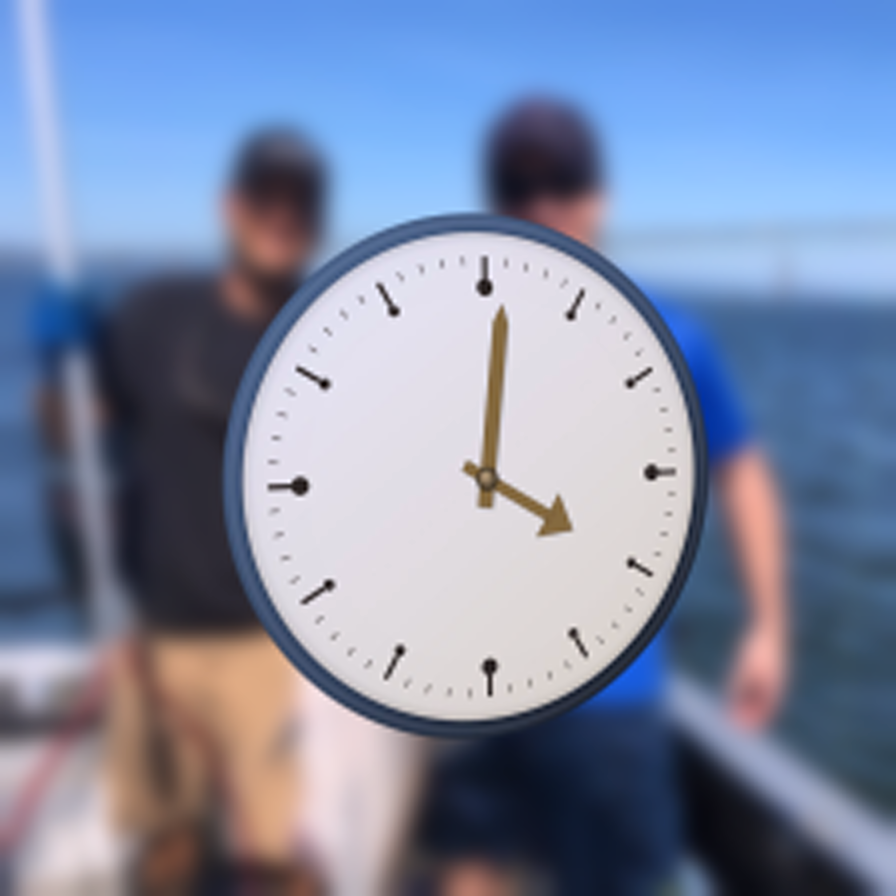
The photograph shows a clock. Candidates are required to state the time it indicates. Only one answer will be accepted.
4:01
